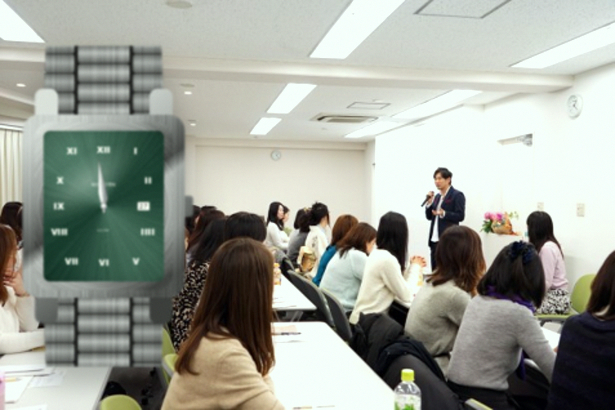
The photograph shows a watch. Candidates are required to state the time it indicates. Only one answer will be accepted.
11:59
